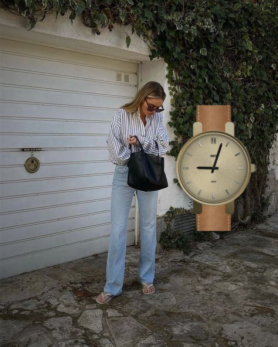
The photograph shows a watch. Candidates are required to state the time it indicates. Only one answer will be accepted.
9:03
